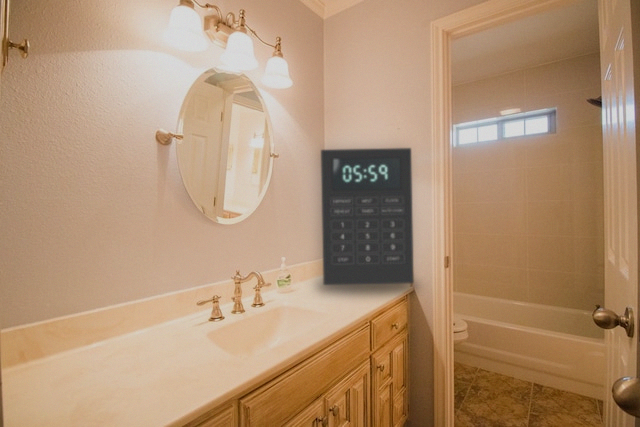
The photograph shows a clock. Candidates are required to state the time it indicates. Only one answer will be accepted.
5:59
